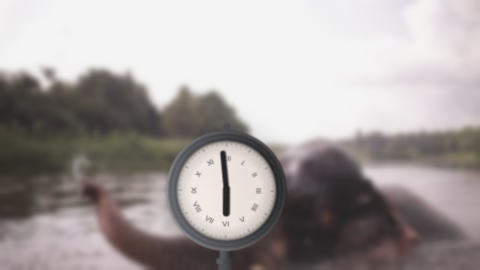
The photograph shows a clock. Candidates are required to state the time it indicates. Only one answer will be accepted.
5:59
